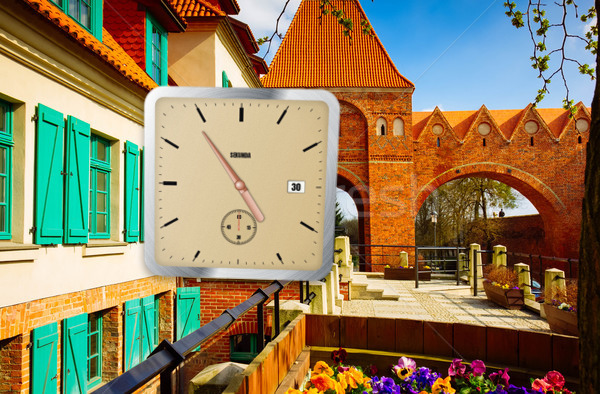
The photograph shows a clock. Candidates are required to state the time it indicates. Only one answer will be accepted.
4:54
